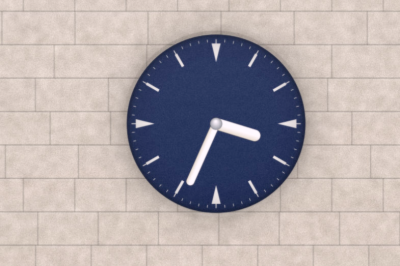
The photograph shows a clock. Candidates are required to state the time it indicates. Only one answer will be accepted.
3:34
